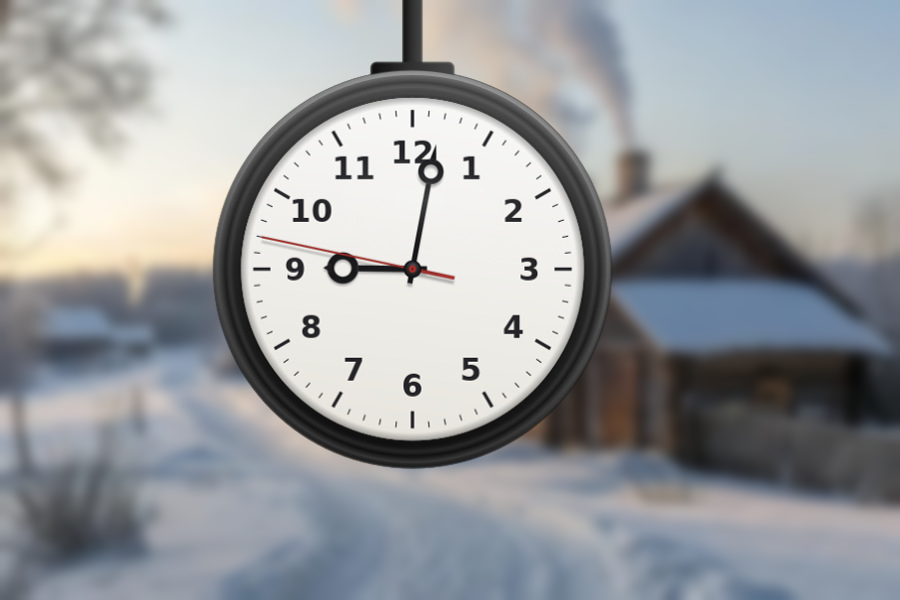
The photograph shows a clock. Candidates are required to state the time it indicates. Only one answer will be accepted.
9:01:47
